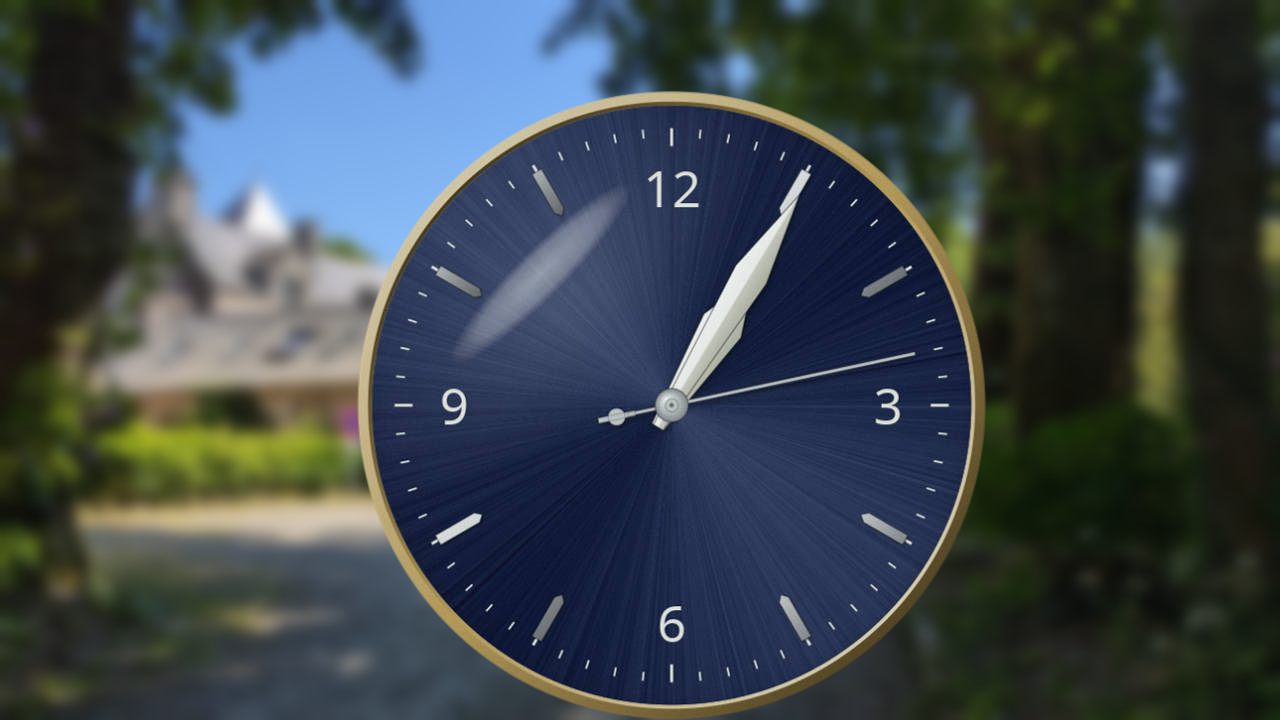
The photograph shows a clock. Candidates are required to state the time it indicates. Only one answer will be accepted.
1:05:13
